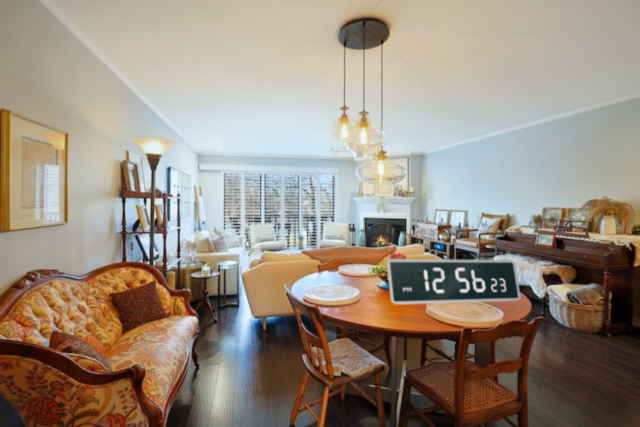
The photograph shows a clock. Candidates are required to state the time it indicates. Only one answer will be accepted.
12:56:23
